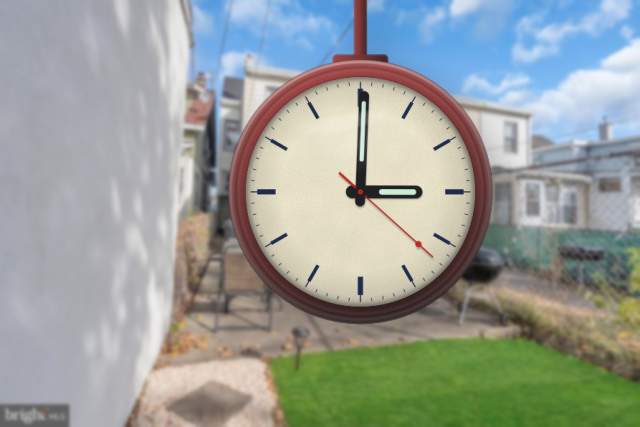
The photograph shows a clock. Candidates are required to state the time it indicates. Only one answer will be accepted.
3:00:22
